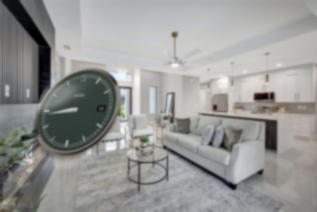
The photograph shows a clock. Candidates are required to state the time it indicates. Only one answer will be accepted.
8:44
